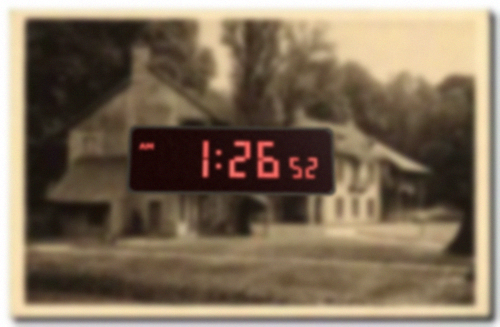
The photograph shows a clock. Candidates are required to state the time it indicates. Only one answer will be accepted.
1:26:52
